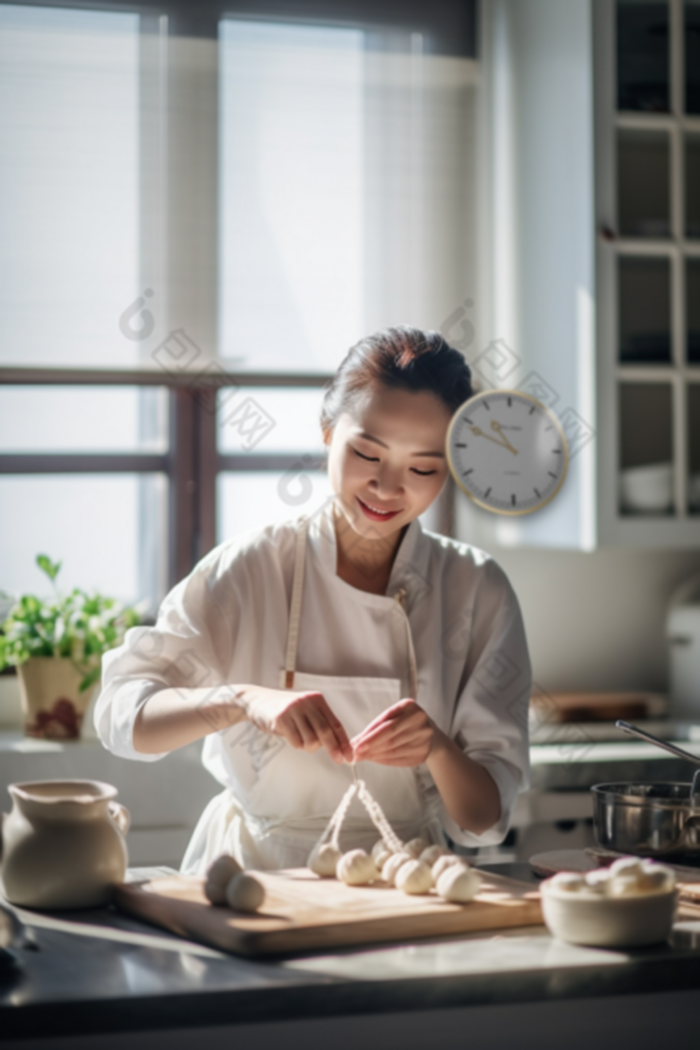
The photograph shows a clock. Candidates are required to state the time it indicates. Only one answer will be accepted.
10:49
